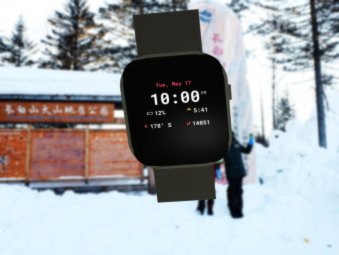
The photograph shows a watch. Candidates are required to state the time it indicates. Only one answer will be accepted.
10:00
